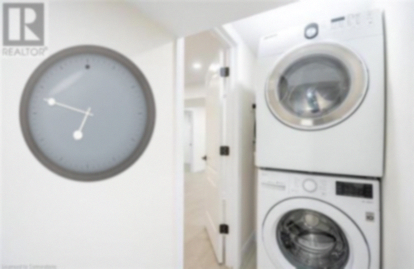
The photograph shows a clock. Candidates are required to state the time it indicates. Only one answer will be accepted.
6:48
